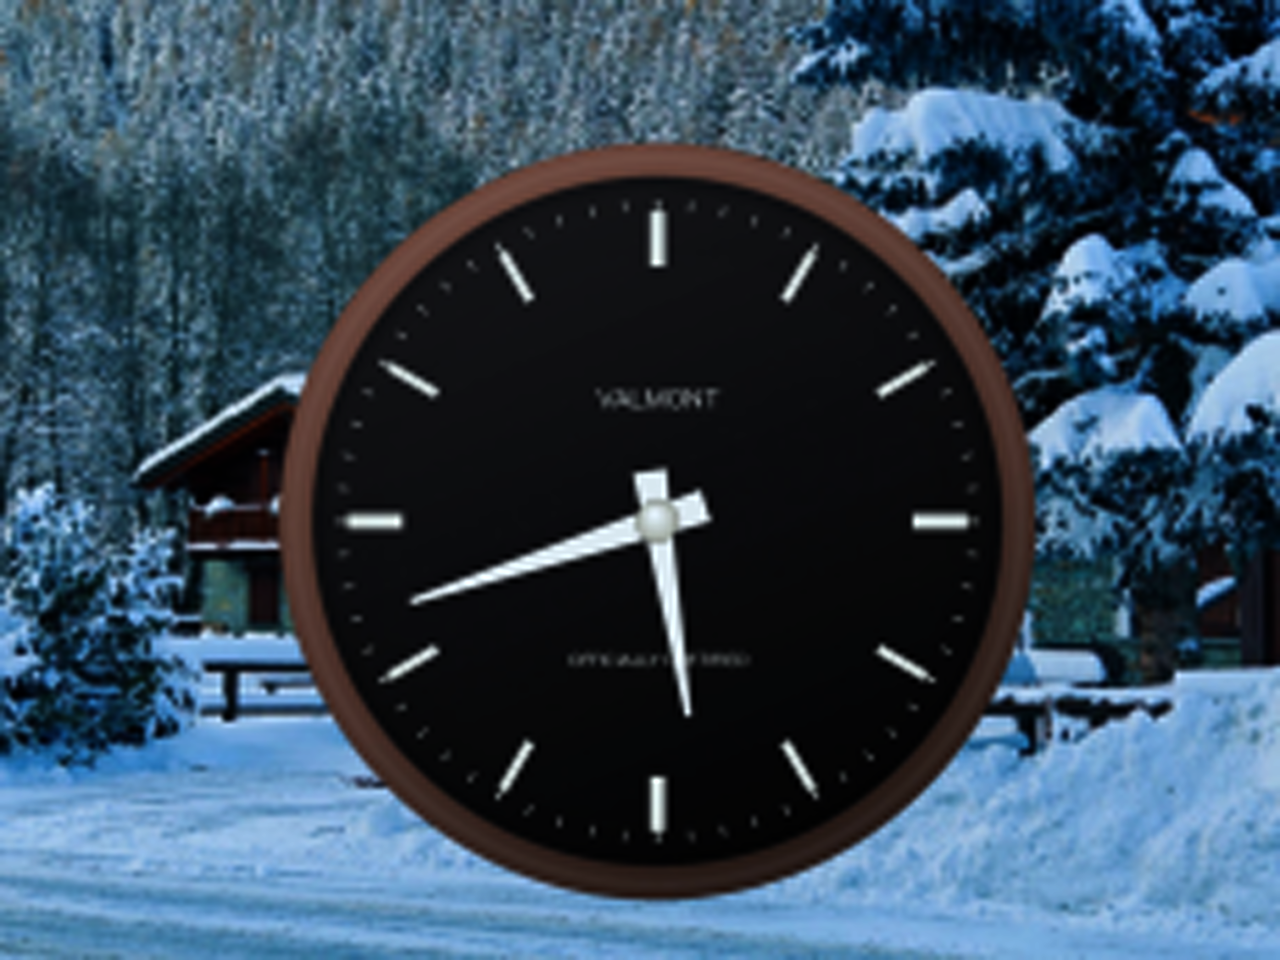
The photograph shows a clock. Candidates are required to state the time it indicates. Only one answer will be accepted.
5:42
